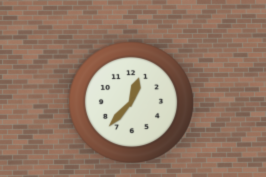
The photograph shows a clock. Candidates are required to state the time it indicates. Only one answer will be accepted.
12:37
